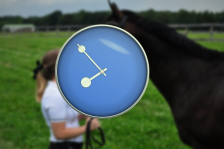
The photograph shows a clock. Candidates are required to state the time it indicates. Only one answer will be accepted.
7:53
